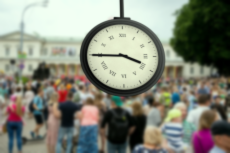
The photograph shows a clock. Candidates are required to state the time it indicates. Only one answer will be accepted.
3:45
